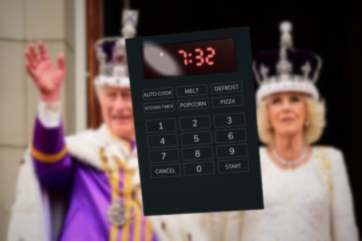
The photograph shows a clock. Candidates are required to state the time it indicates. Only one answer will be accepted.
7:32
